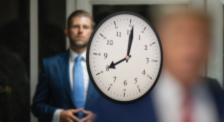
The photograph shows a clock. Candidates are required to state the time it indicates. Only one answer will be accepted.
8:01
